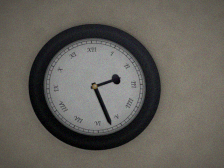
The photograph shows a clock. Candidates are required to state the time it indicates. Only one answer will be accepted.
2:27
